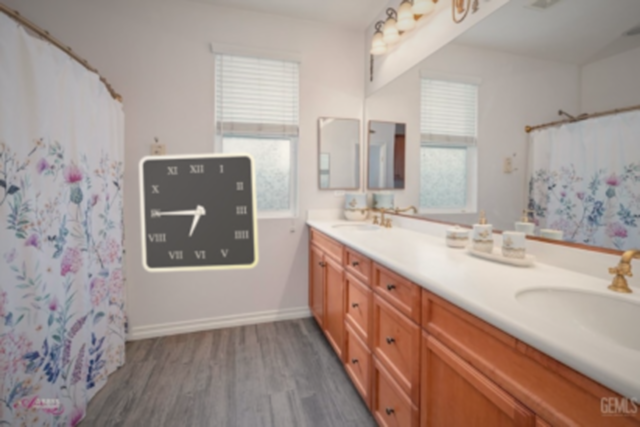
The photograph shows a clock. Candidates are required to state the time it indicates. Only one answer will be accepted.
6:45
